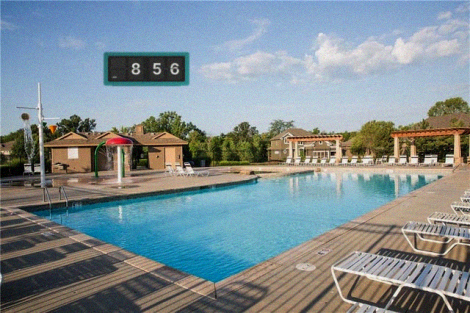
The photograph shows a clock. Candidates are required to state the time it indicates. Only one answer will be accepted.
8:56
